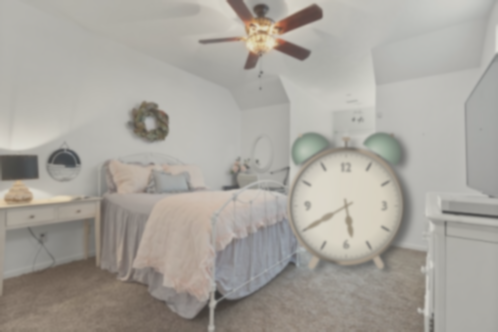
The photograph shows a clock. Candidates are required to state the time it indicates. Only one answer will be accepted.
5:40
